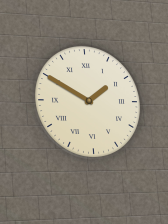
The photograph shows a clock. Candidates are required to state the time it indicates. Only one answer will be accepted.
1:50
